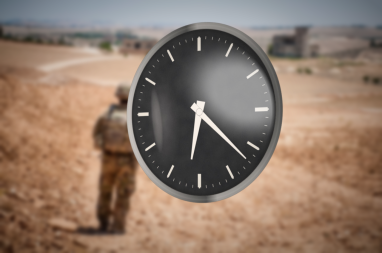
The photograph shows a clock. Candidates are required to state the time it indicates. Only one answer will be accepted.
6:22
